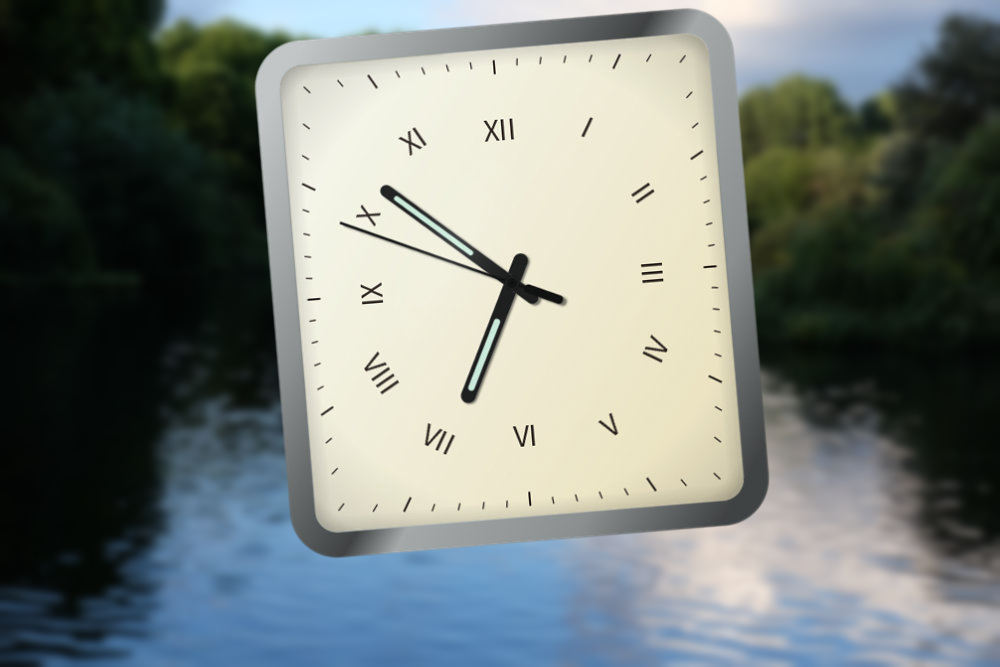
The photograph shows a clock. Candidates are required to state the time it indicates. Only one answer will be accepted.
6:51:49
